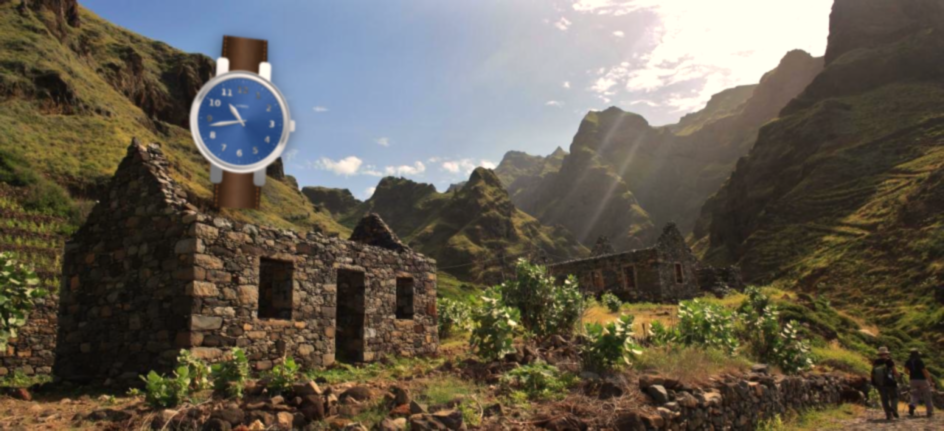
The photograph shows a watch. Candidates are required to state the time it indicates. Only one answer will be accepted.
10:43
